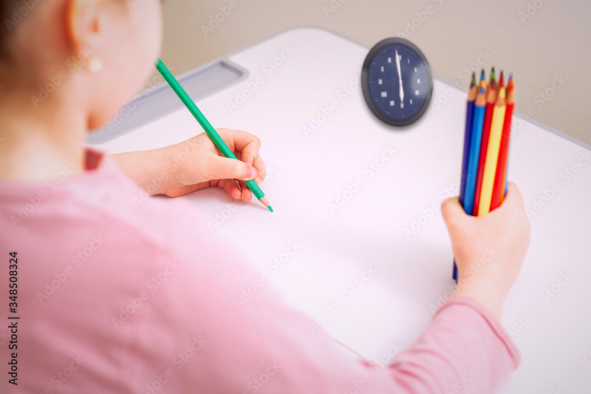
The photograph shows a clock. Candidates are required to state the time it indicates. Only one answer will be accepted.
5:59
